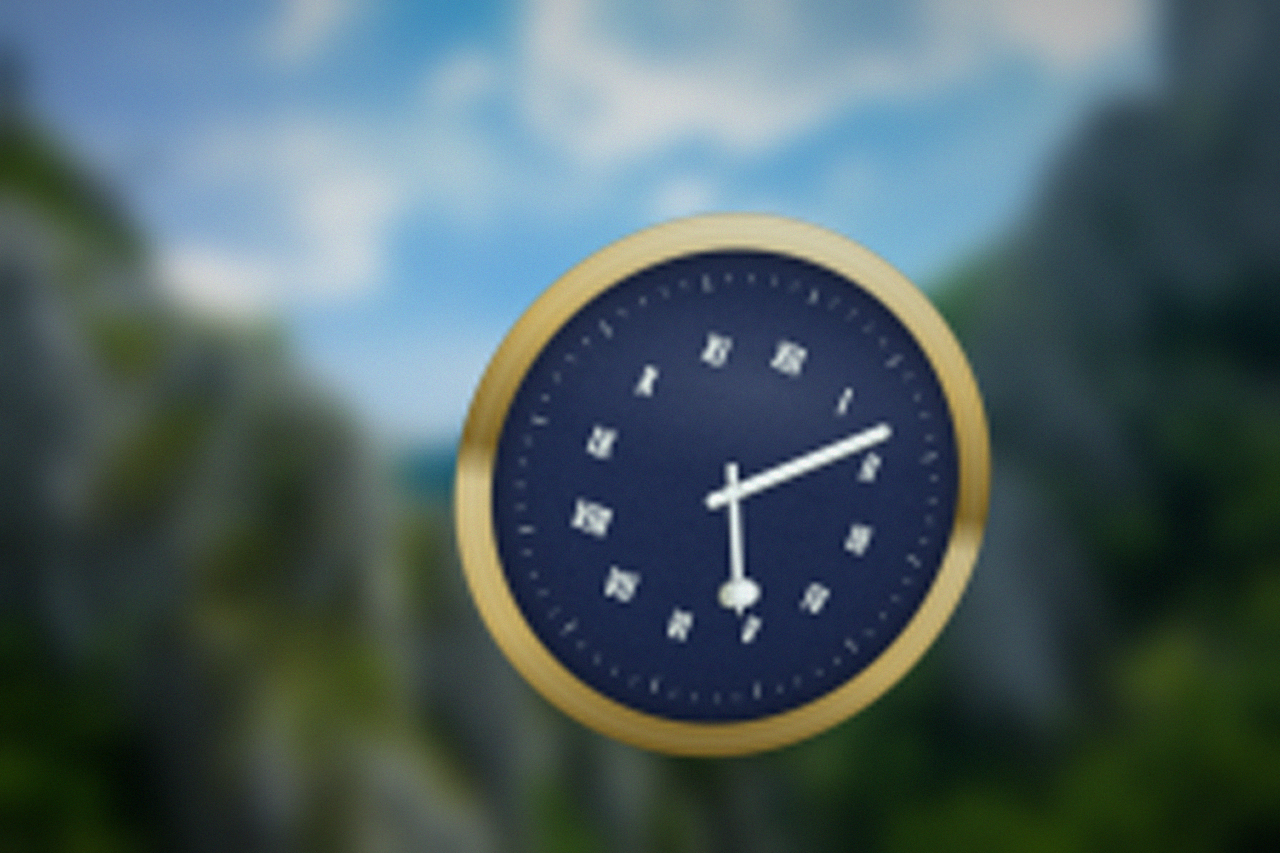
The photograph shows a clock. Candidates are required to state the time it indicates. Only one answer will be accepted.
5:08
